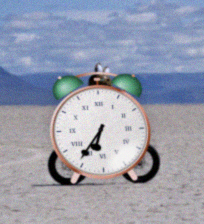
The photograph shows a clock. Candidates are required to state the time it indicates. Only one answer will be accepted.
6:36
